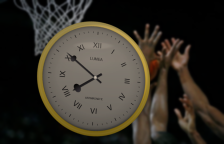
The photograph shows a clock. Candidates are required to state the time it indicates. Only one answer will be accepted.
7:51
